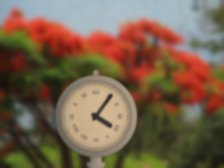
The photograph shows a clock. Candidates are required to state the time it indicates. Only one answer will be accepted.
4:06
